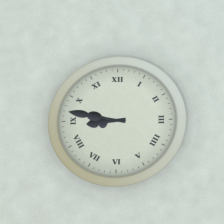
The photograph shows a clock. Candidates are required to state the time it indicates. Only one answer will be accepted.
8:47
